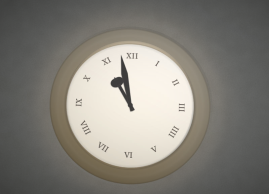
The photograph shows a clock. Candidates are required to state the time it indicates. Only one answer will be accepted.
10:58
